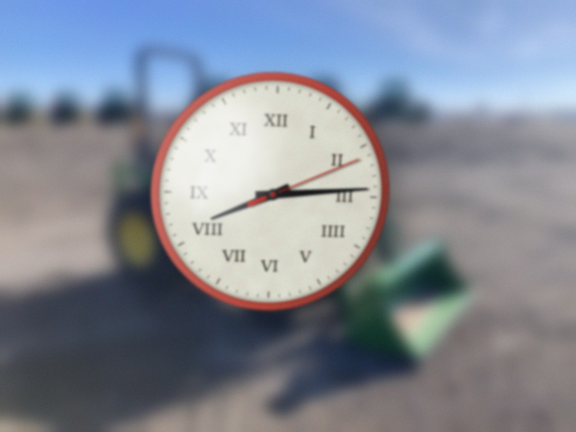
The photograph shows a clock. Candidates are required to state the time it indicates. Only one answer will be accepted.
8:14:11
